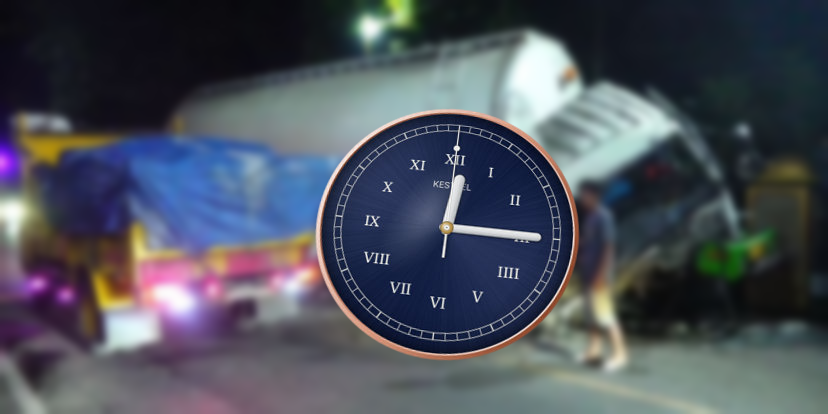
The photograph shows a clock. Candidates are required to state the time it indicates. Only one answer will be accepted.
12:15:00
